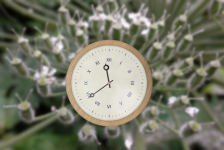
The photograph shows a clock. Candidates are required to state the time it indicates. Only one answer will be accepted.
11:39
